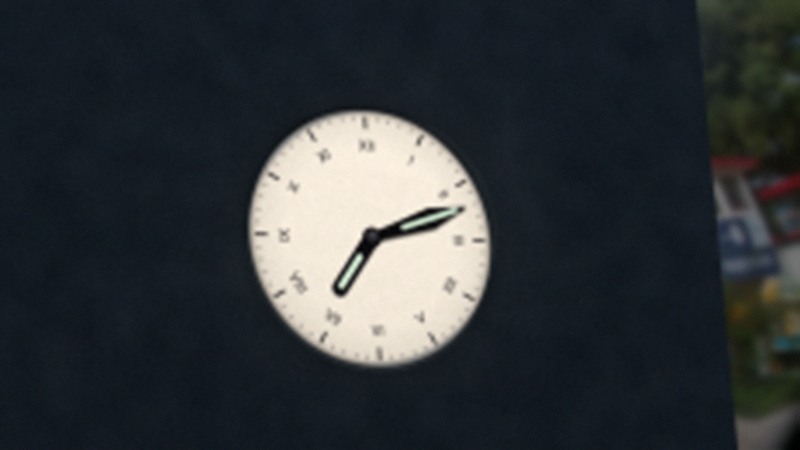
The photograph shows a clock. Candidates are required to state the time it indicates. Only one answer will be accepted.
7:12
